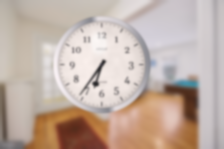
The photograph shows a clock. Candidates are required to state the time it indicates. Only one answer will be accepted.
6:36
